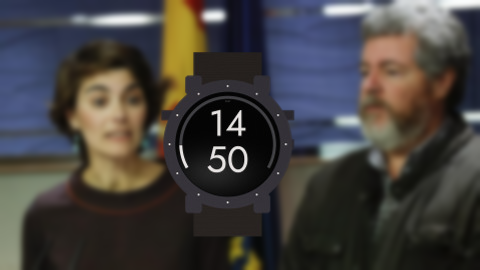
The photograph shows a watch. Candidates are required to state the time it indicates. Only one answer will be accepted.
14:50
